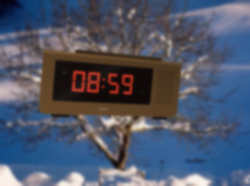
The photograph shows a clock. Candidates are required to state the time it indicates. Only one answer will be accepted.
8:59
